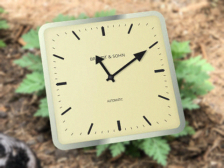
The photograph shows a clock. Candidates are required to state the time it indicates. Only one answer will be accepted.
11:10
